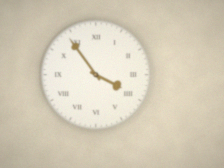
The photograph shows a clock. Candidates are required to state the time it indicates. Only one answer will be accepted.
3:54
